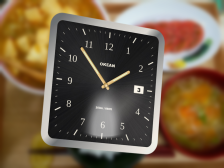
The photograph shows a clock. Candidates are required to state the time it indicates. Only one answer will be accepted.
1:53
